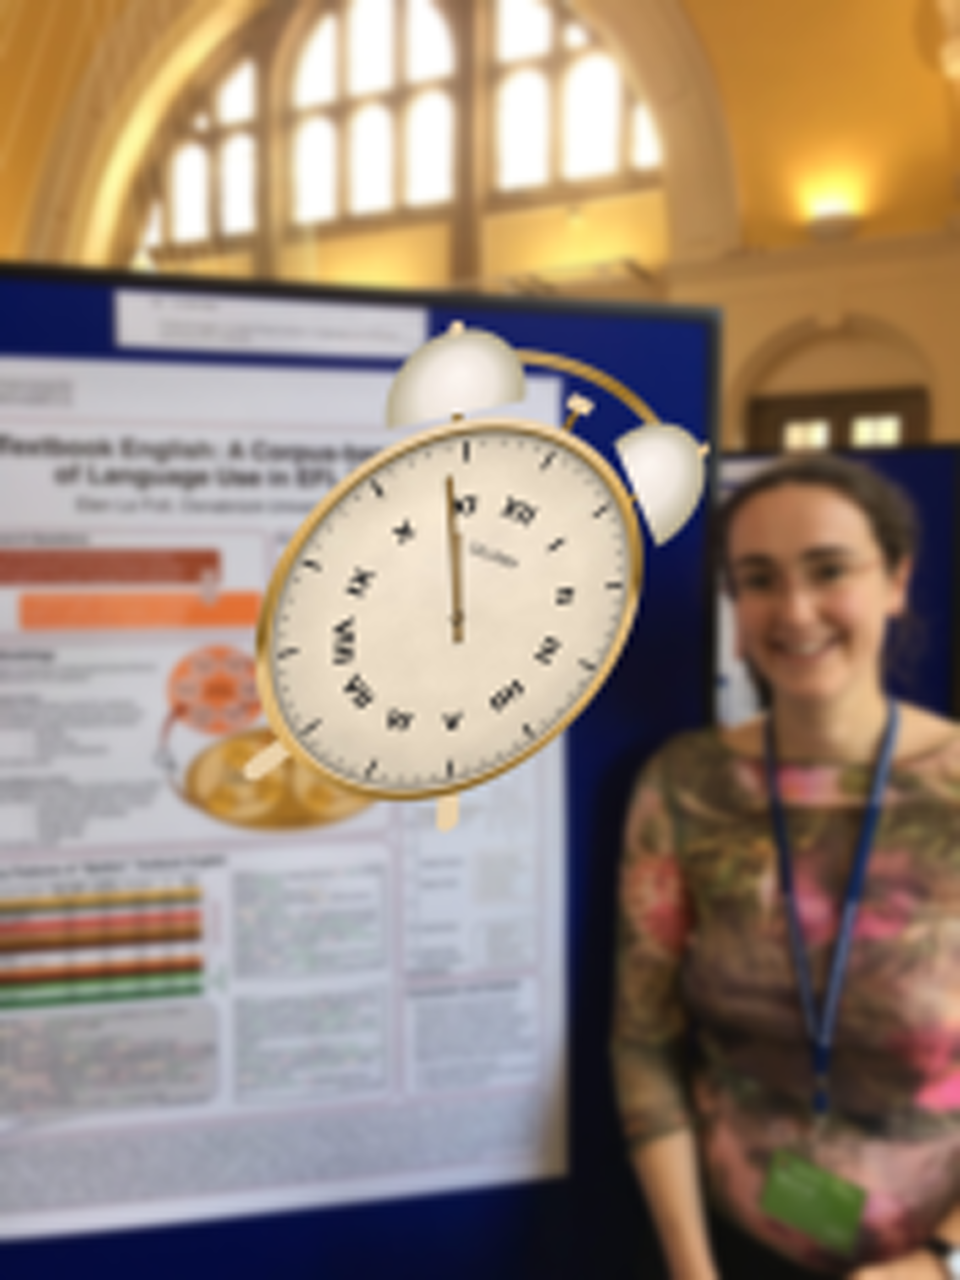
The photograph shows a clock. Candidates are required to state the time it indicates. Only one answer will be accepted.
10:54
